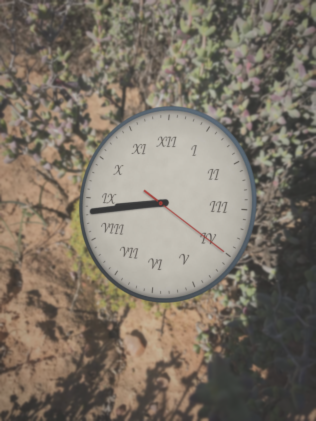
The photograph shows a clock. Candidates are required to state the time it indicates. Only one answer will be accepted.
8:43:20
